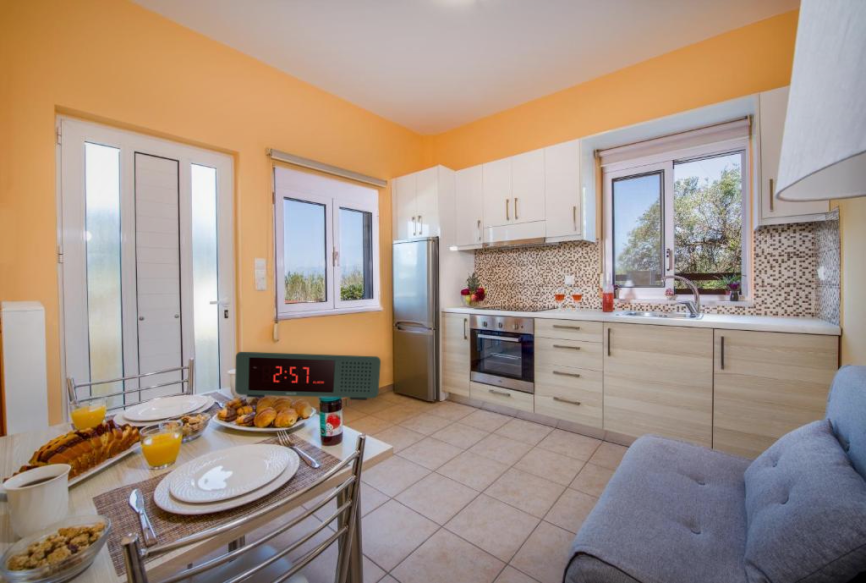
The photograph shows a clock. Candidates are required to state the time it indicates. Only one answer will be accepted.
2:57
